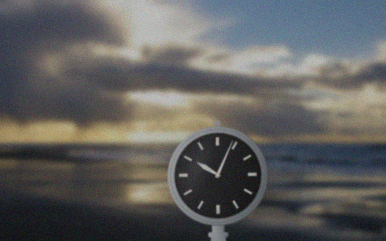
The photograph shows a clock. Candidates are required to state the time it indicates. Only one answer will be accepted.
10:04
